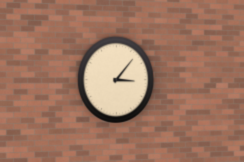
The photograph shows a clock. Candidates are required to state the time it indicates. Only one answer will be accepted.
3:07
